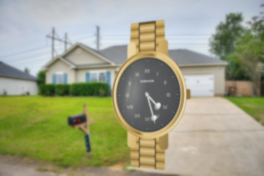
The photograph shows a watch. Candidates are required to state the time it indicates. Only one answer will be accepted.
4:27
